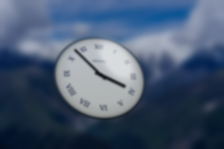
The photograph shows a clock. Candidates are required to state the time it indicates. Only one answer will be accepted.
3:53
